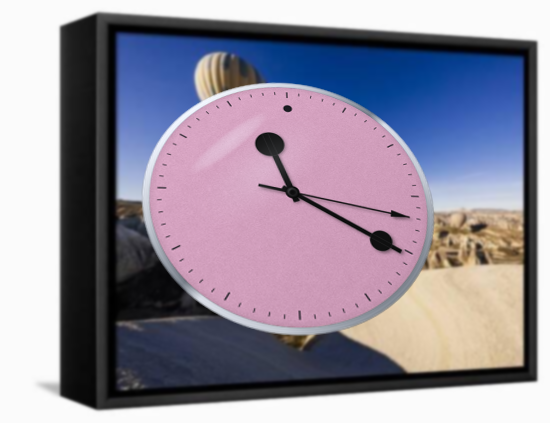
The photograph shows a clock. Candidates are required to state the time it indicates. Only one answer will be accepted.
11:20:17
